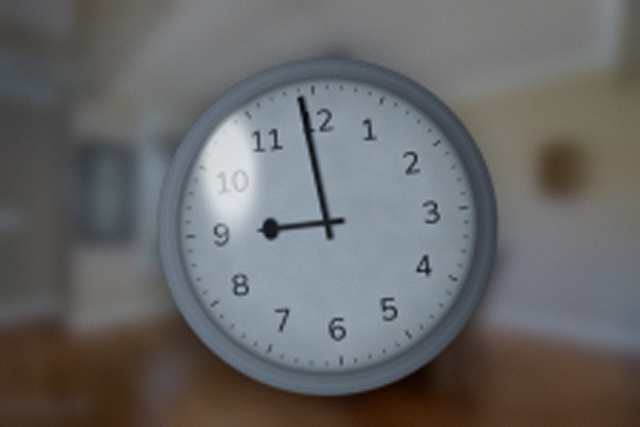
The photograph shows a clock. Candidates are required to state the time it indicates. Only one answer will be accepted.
8:59
